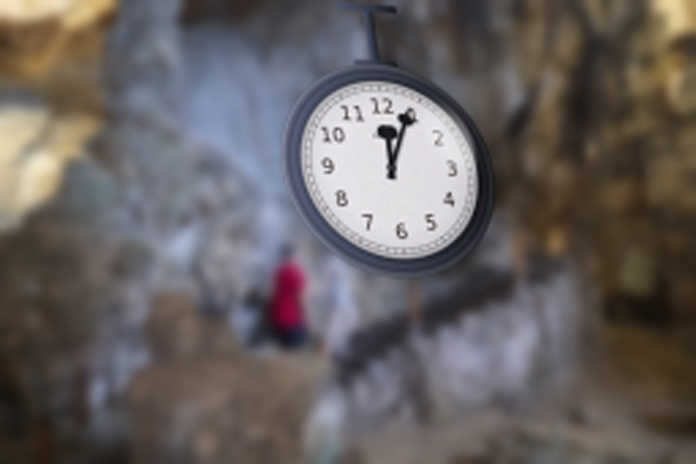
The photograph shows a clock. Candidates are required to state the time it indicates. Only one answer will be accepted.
12:04
